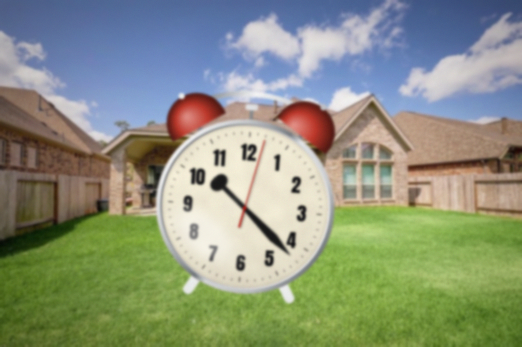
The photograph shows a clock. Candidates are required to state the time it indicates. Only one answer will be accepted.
10:22:02
